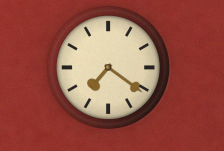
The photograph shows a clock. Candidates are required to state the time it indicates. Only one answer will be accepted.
7:21
